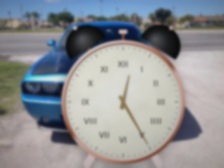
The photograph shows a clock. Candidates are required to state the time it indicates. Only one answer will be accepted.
12:25
